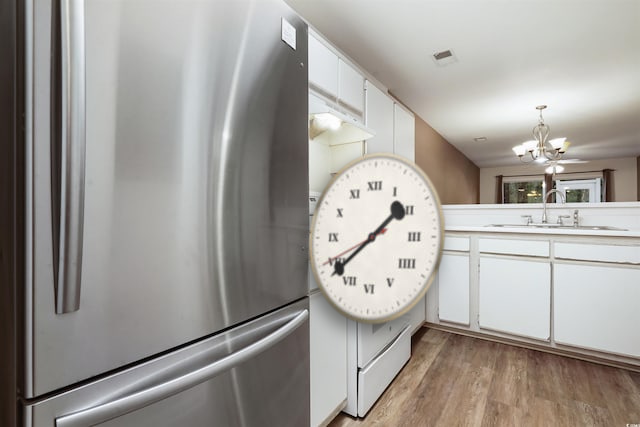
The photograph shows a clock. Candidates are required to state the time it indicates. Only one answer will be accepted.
1:38:41
